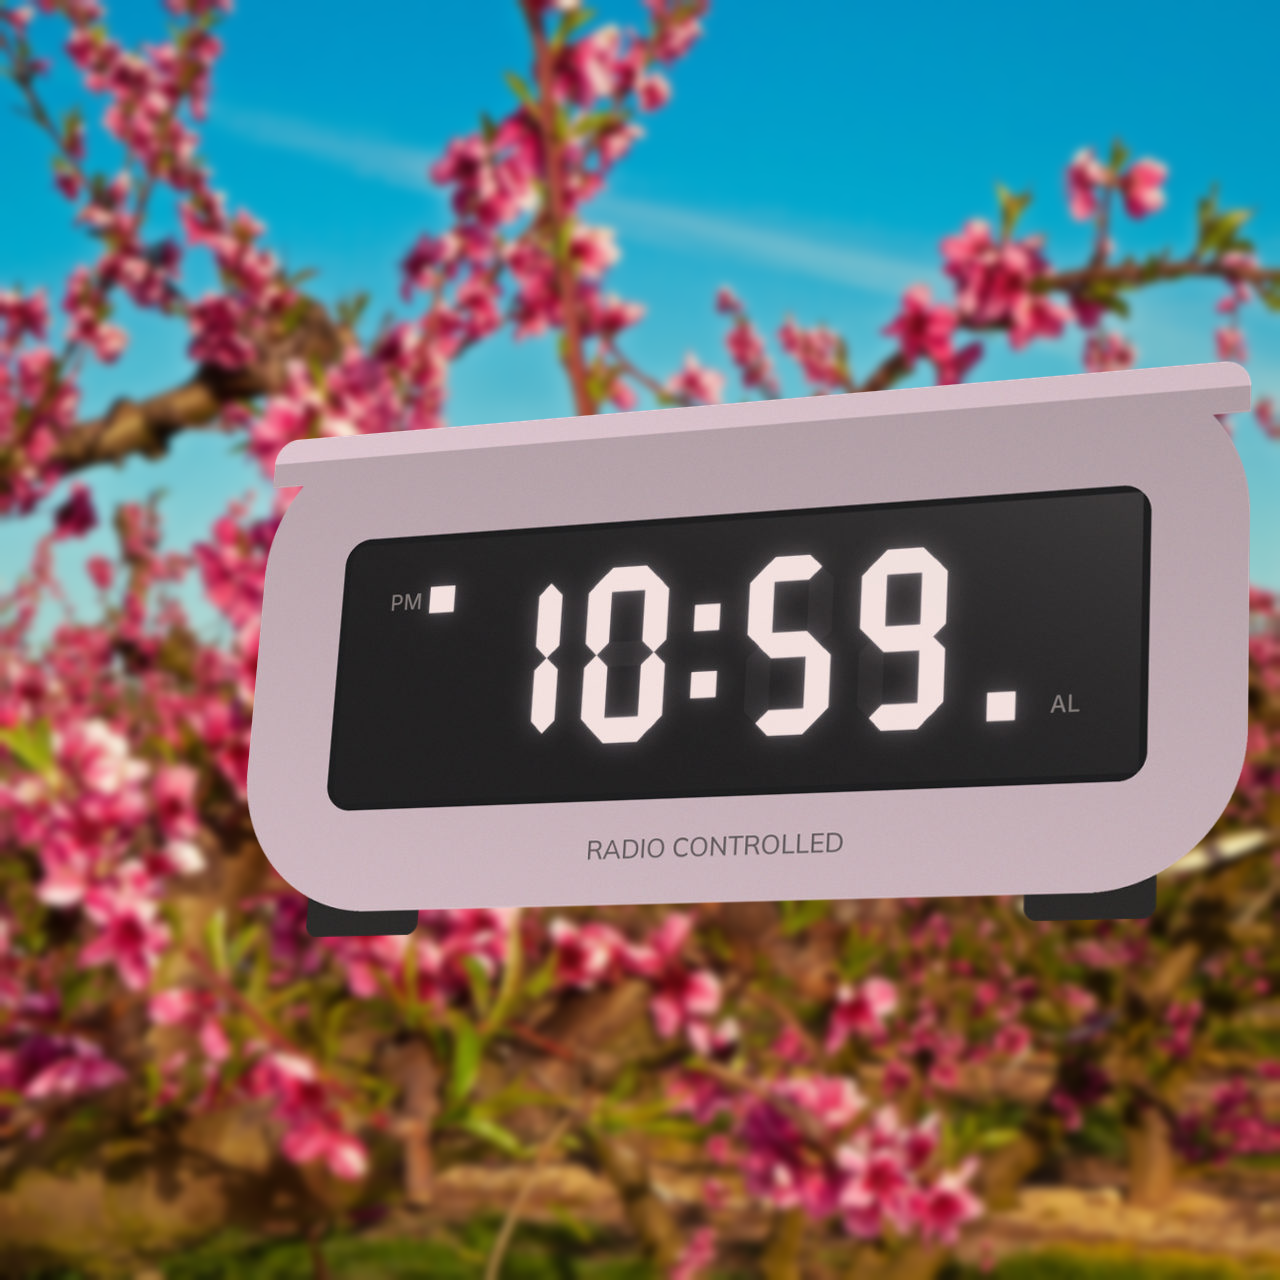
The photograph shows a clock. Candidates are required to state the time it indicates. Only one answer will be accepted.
10:59
